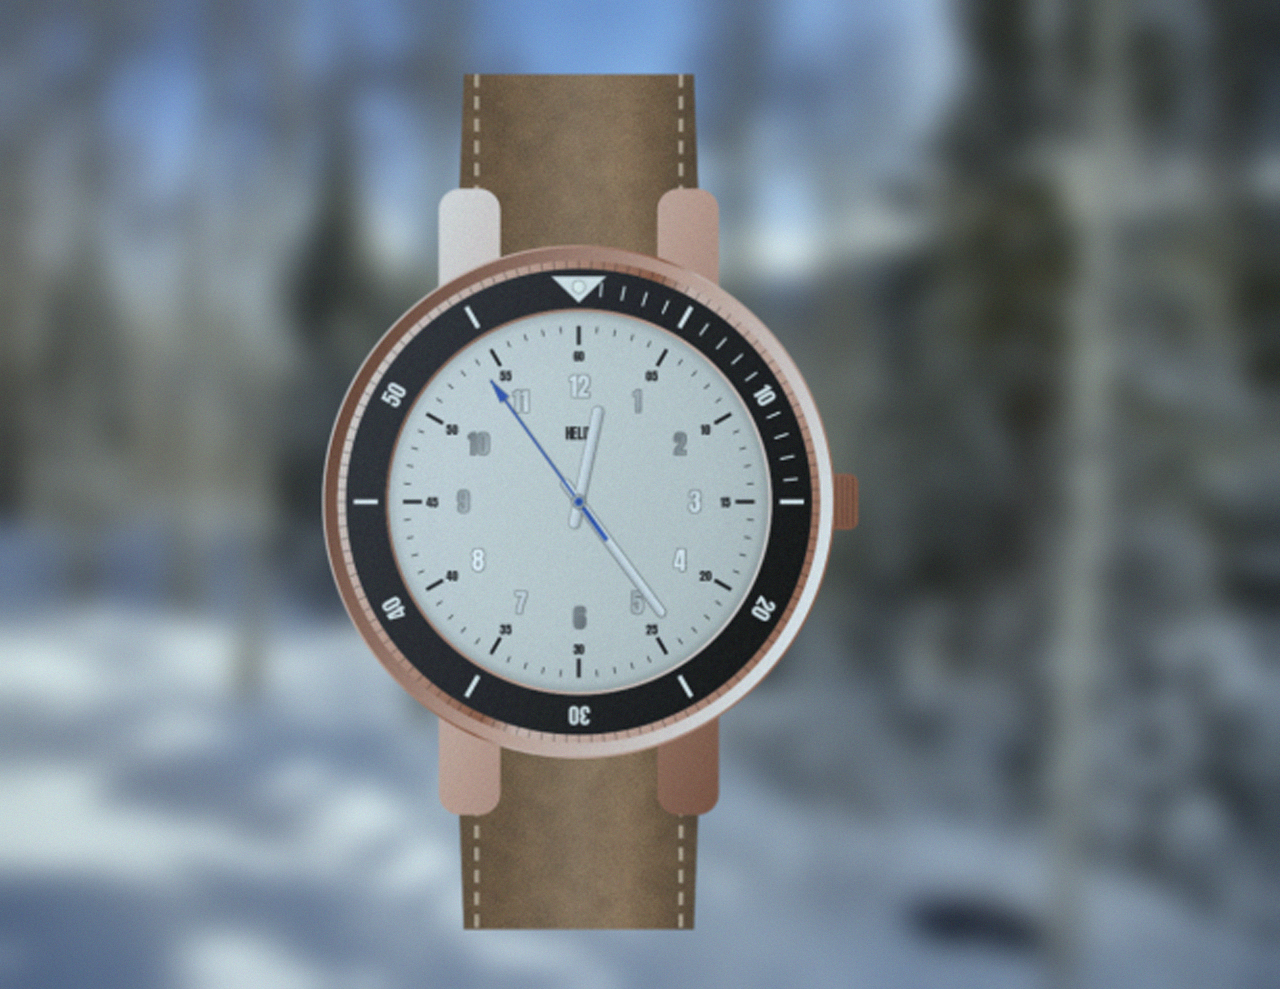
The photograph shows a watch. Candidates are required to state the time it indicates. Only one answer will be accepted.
12:23:54
